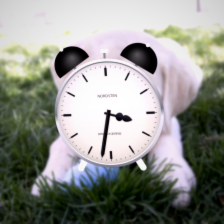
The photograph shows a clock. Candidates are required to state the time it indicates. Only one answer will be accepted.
3:32
